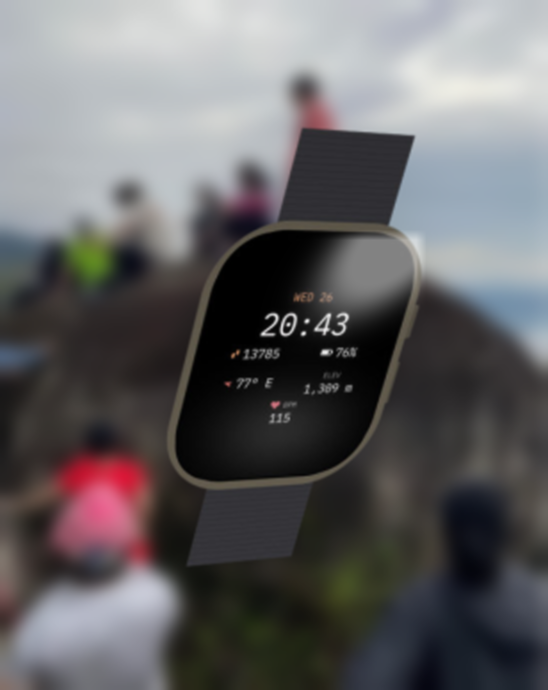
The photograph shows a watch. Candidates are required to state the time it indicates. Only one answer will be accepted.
20:43
